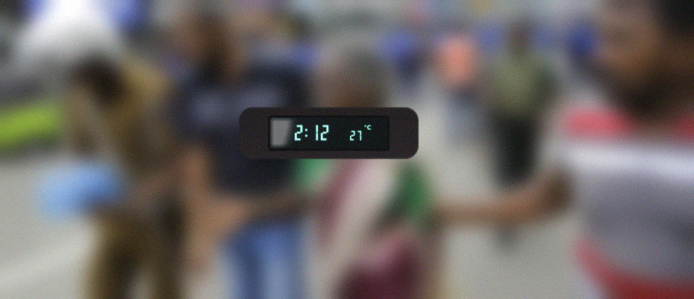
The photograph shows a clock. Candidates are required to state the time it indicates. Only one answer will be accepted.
2:12
